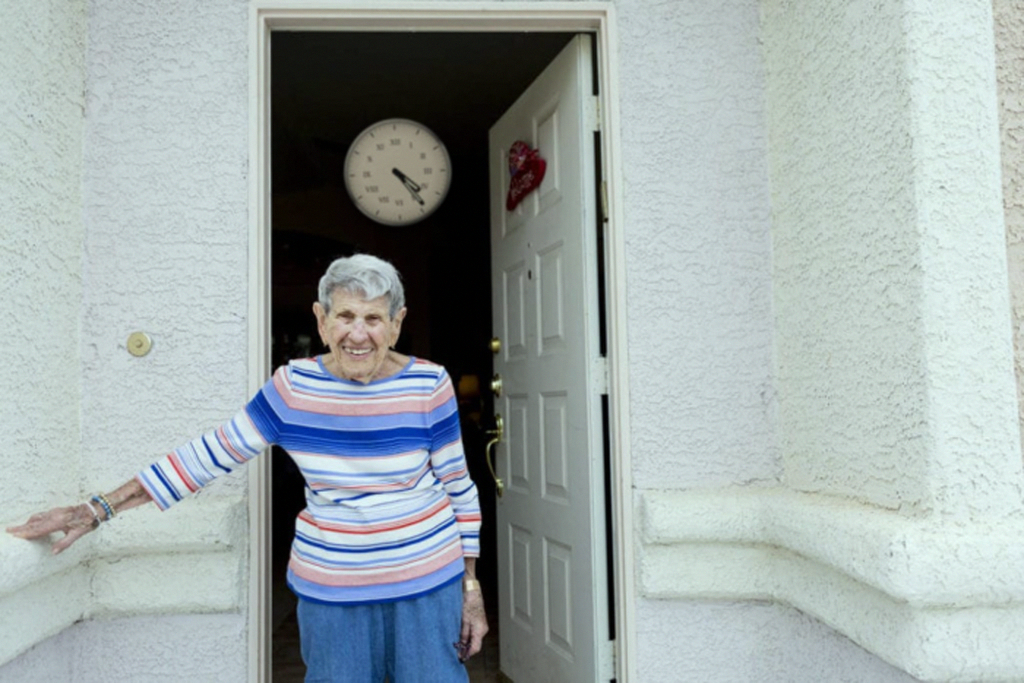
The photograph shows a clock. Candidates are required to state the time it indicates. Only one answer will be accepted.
4:24
